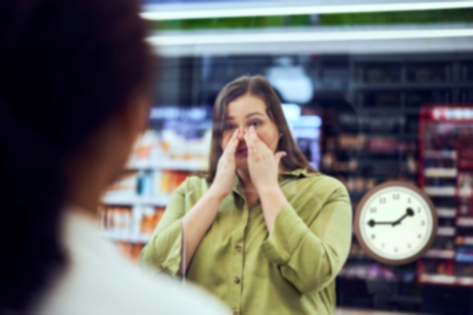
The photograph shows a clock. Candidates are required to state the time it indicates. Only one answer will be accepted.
1:45
